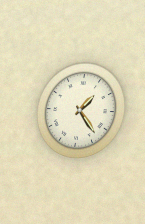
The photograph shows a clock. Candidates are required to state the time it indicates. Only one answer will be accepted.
1:23
